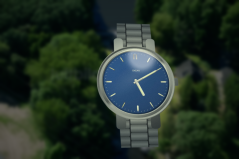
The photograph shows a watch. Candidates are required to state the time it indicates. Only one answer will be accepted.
5:10
